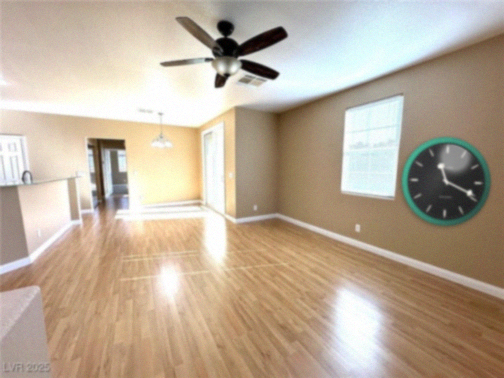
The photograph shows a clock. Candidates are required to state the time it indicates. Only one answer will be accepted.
11:19
